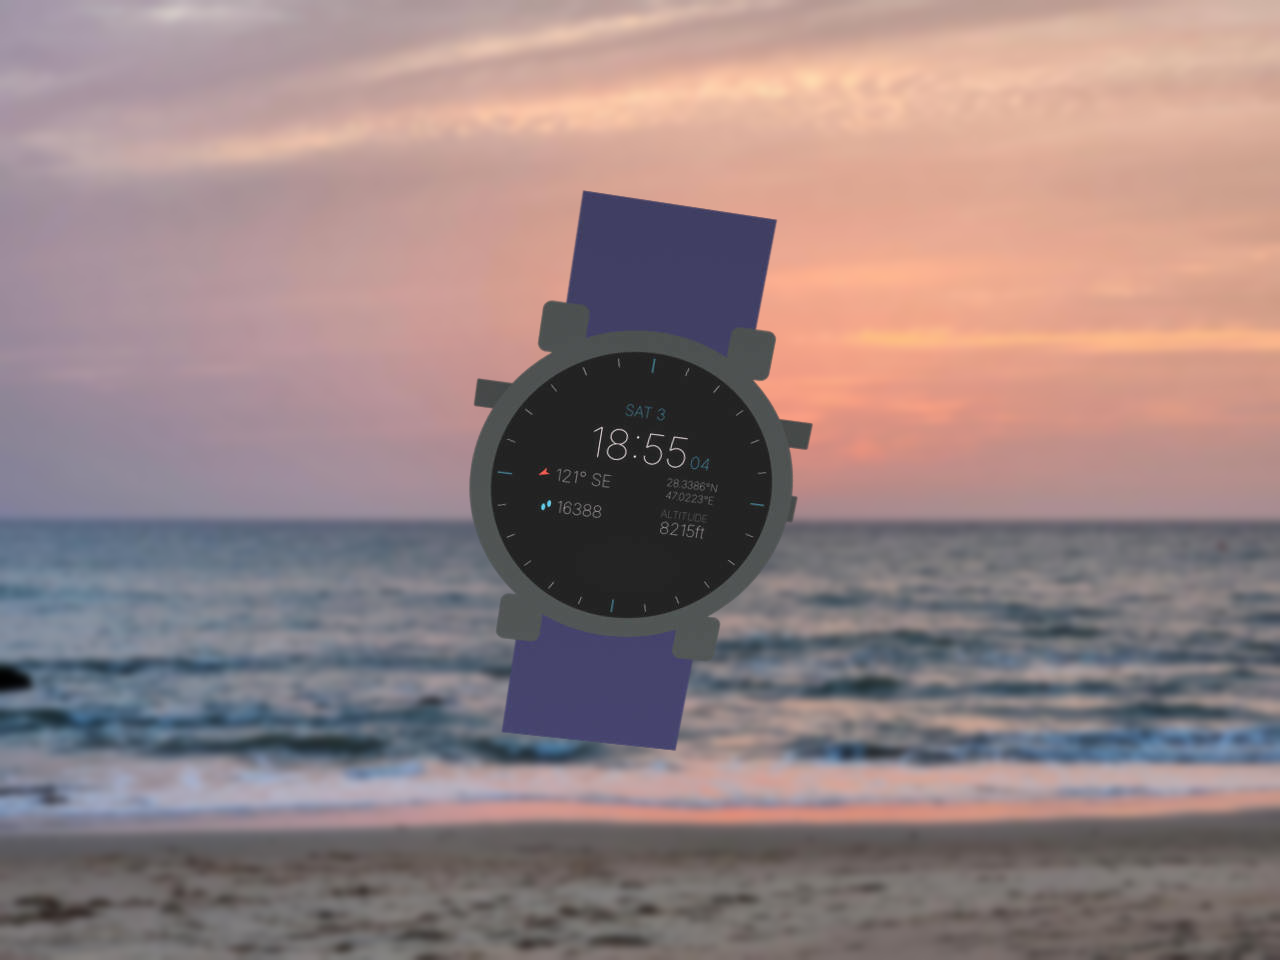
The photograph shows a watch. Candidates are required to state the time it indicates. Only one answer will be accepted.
18:55:04
